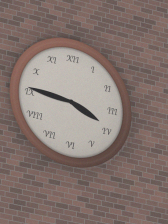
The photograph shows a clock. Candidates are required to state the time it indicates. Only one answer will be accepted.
3:46
